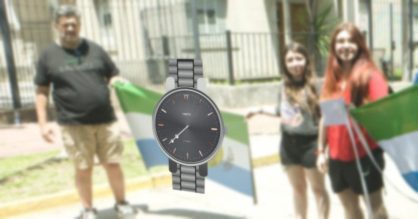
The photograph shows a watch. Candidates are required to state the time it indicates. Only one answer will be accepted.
7:38
